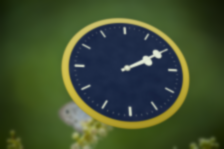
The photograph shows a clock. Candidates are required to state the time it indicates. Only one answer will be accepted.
2:10
